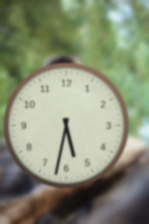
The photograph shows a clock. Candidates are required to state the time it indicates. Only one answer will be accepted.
5:32
